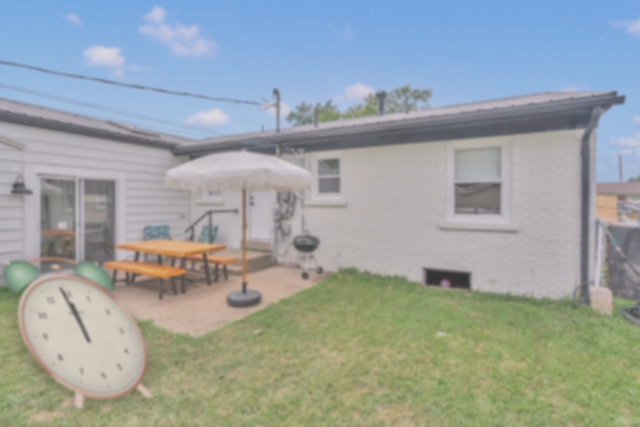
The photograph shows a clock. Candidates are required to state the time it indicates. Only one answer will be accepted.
11:59
